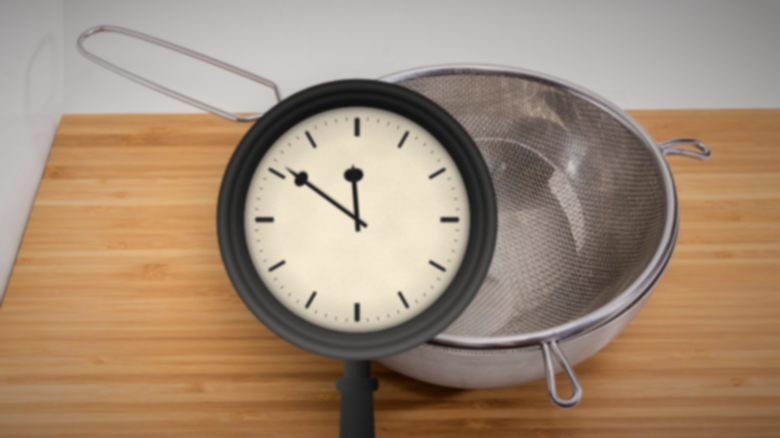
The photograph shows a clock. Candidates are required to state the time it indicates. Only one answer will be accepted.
11:51
